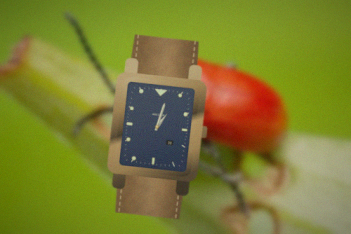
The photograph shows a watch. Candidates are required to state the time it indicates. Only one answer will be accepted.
1:02
